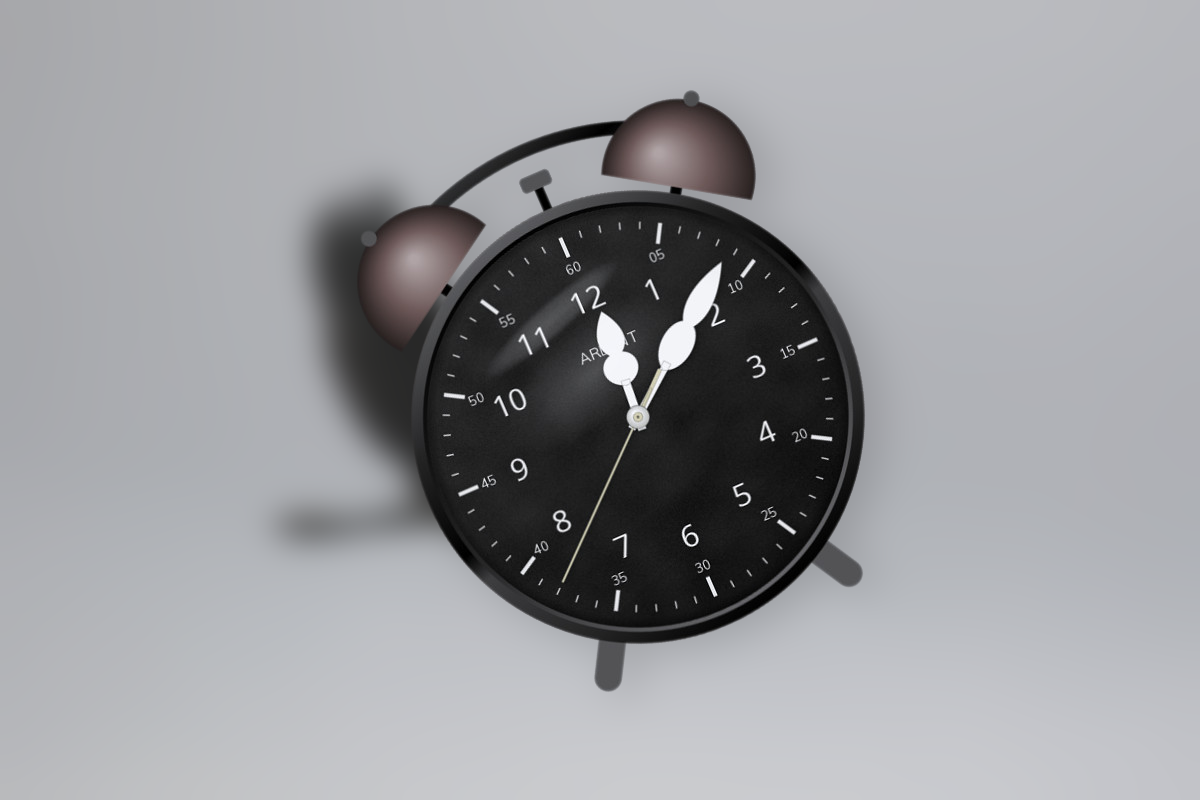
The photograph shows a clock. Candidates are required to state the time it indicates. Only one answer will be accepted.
12:08:38
